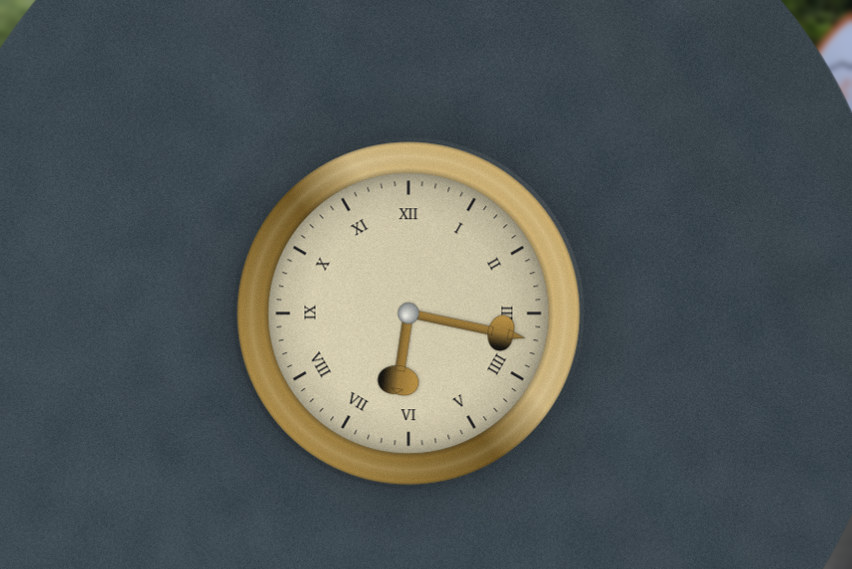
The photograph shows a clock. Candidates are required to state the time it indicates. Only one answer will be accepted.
6:17
